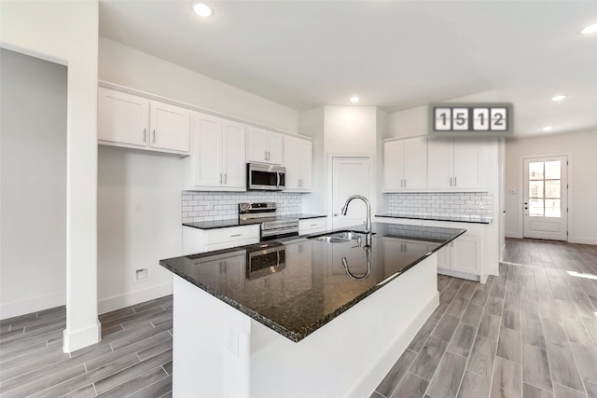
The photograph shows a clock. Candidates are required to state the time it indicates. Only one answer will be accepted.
15:12
